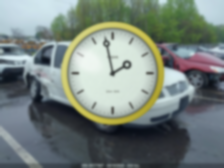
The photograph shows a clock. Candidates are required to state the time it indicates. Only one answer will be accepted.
1:58
